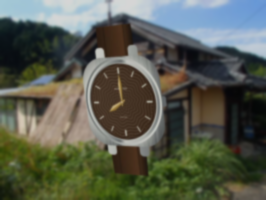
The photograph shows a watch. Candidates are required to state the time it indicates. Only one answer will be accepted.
8:00
